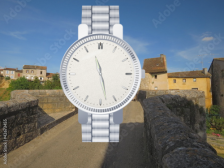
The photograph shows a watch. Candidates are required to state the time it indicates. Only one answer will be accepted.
11:28
